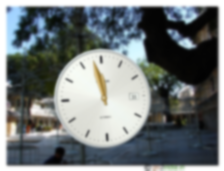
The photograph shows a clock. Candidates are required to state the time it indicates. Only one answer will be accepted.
11:58
